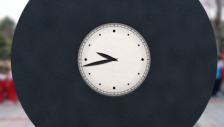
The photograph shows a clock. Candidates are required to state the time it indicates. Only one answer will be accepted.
9:43
